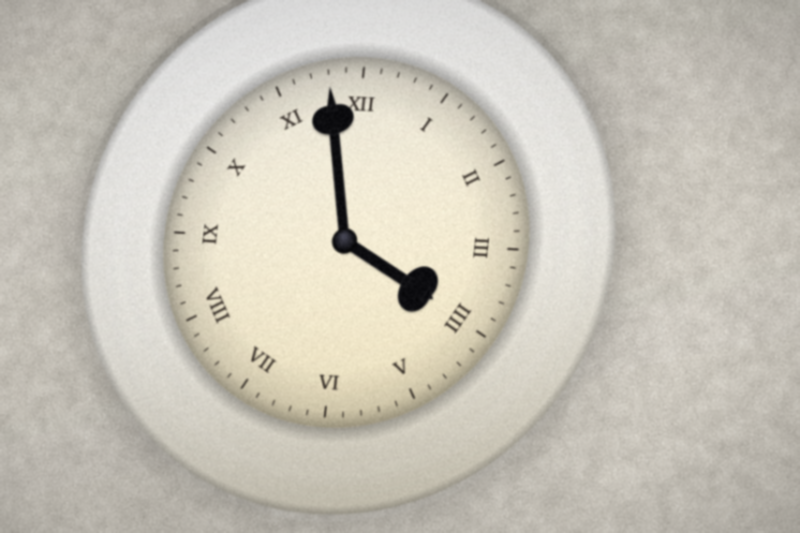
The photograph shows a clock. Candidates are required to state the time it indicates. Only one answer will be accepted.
3:58
